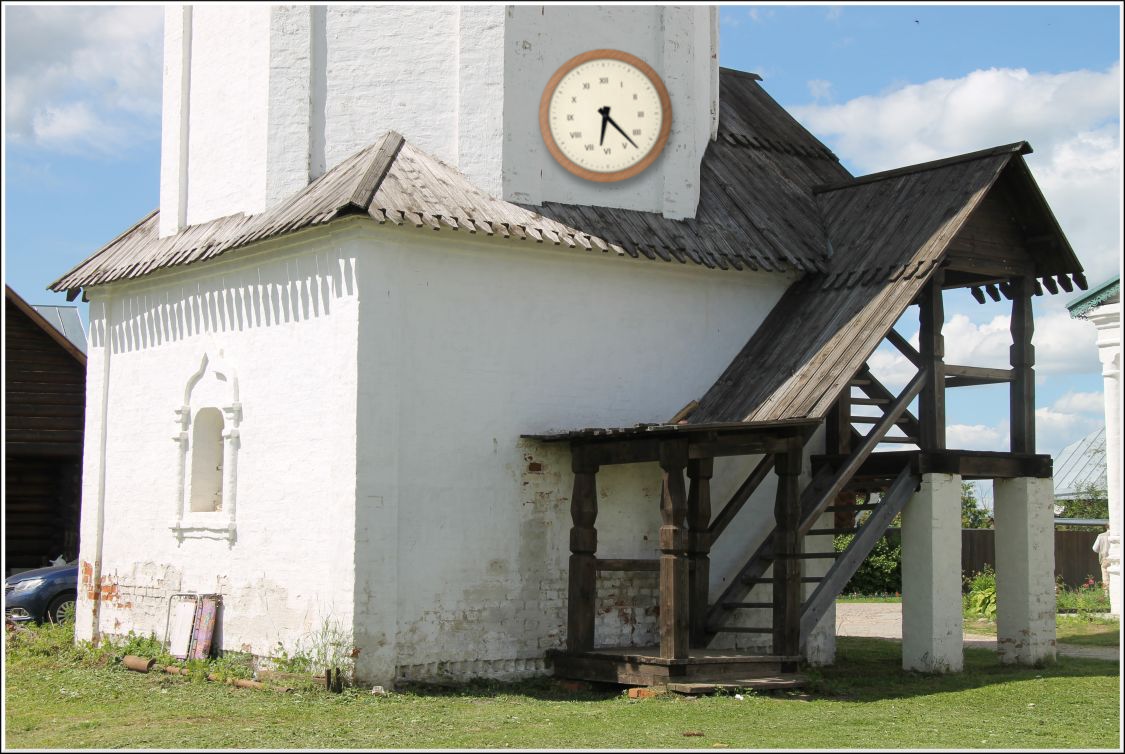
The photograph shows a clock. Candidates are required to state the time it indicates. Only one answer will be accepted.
6:23
